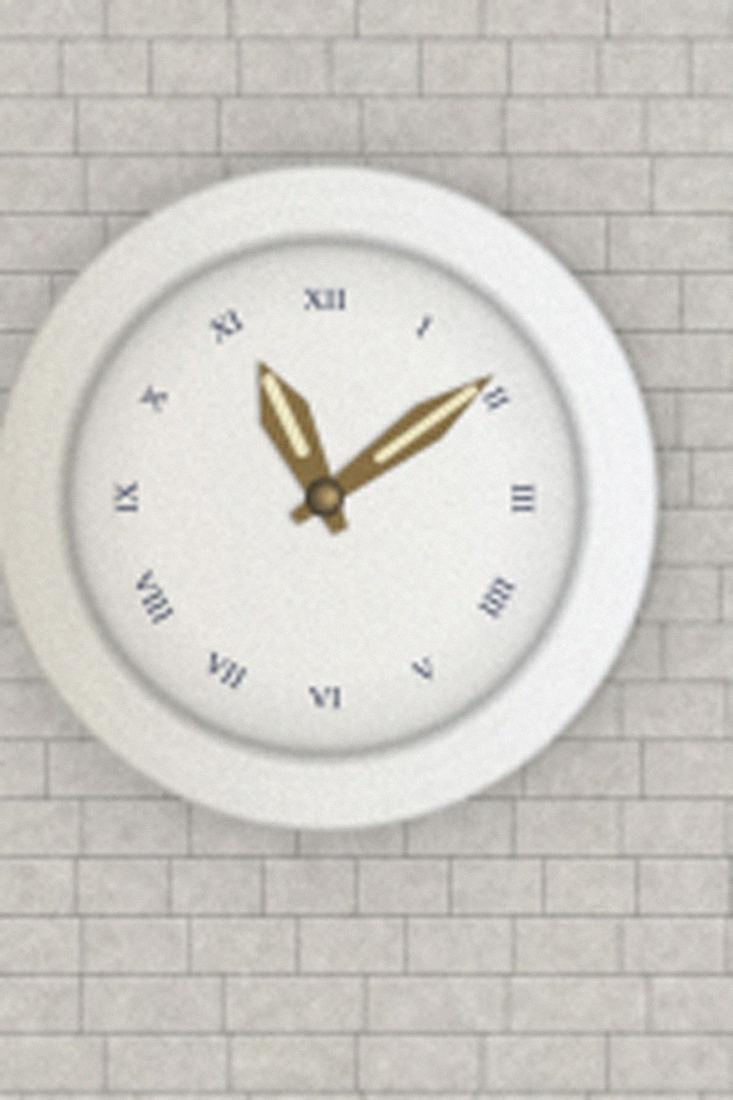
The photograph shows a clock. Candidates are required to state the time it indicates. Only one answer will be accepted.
11:09
